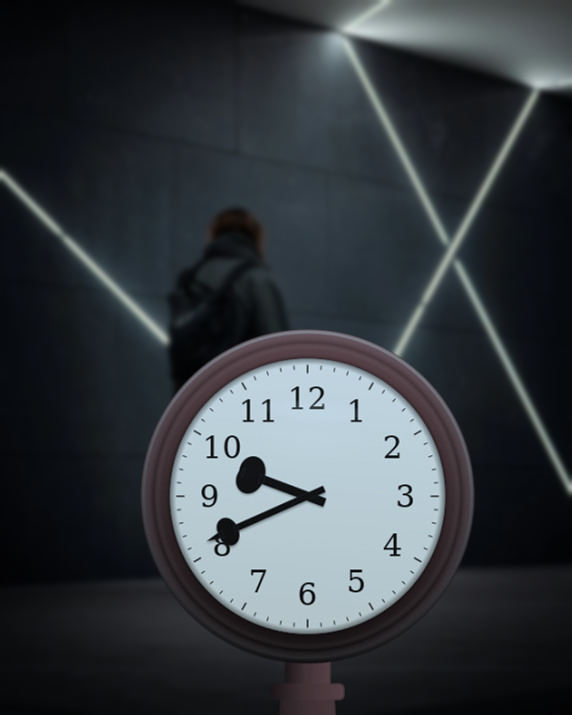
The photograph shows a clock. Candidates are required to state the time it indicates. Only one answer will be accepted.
9:41
